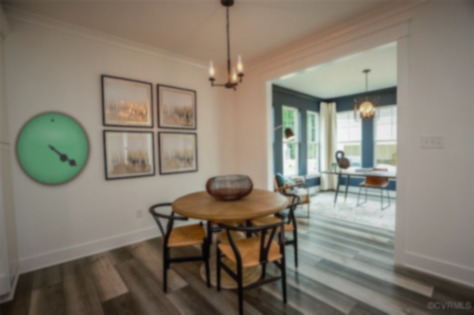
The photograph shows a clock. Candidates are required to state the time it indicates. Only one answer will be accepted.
4:21
